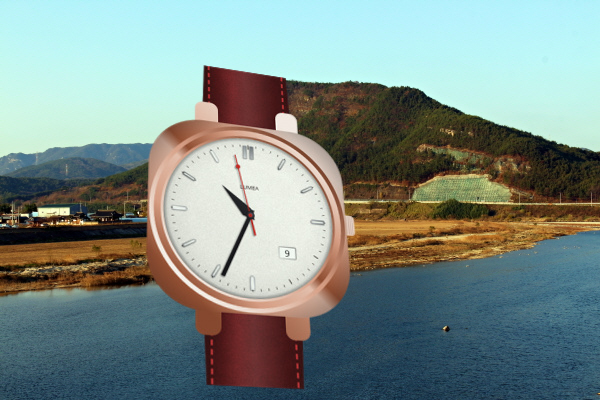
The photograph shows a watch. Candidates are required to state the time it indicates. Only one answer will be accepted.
10:33:58
